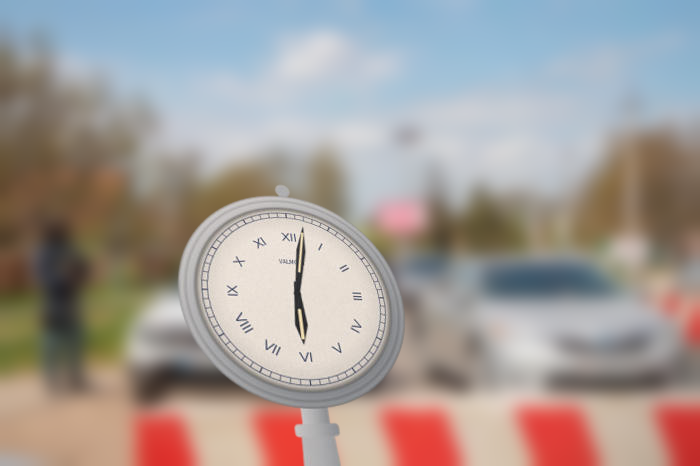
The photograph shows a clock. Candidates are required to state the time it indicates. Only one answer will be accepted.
6:02
